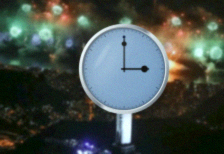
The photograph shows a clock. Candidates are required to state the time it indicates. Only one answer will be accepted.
3:00
